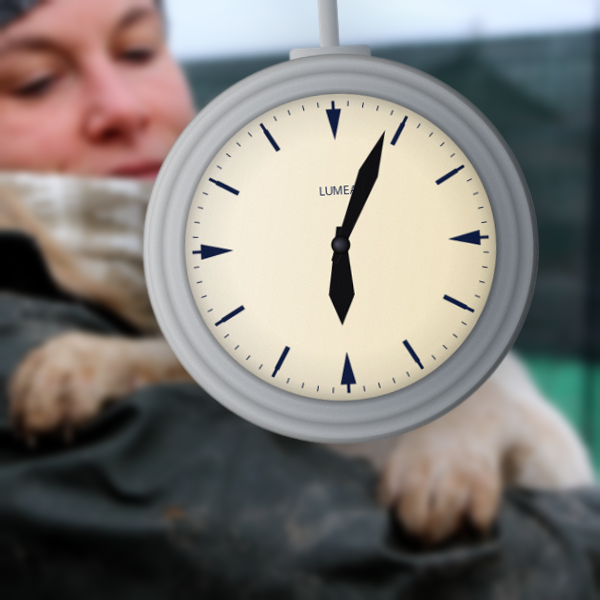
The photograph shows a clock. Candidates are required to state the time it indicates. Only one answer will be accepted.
6:04
